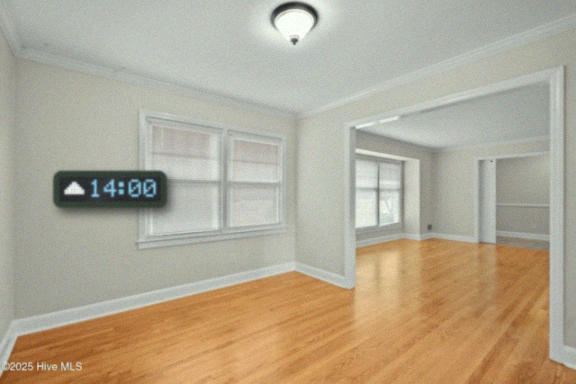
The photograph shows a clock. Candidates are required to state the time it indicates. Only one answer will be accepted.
14:00
